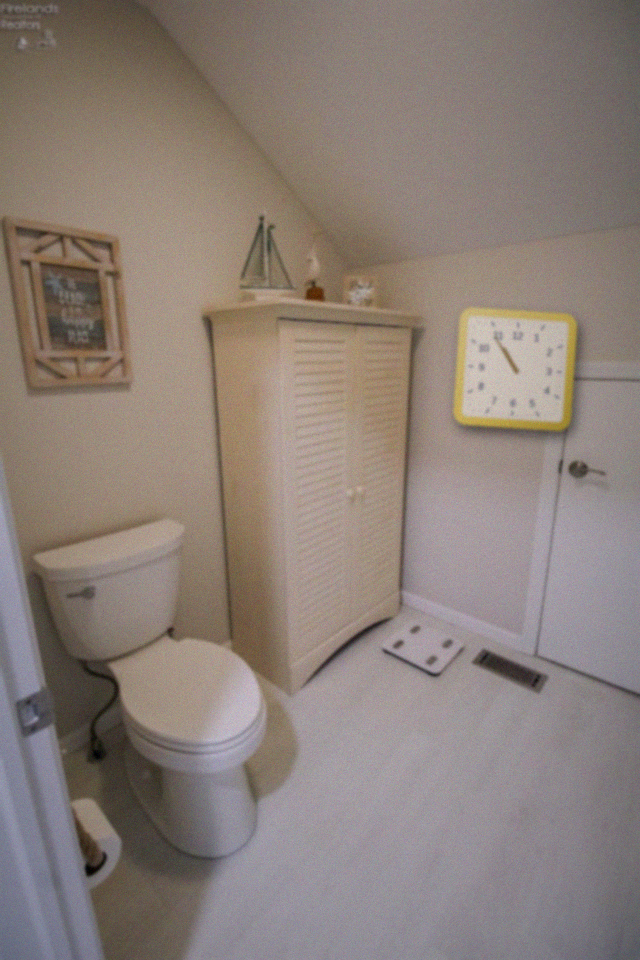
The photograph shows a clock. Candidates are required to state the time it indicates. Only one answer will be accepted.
10:54
